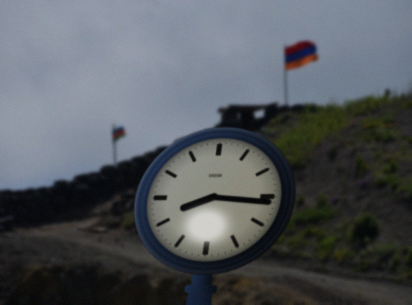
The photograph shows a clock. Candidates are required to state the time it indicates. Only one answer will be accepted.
8:16
